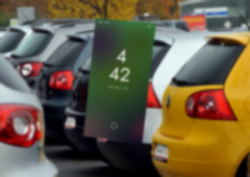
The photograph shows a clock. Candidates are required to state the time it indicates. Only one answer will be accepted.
4:42
